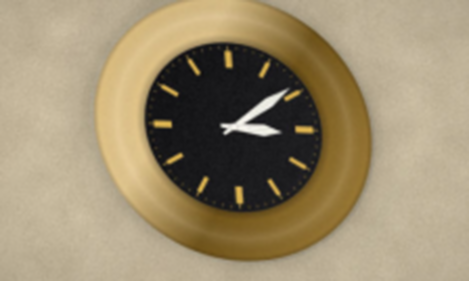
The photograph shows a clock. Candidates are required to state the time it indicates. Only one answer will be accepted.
3:09
